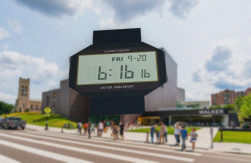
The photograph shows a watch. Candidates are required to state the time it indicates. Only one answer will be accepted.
6:16:16
